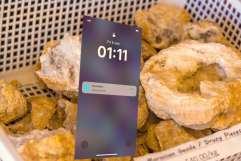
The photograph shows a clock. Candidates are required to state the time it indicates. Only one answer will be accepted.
1:11
